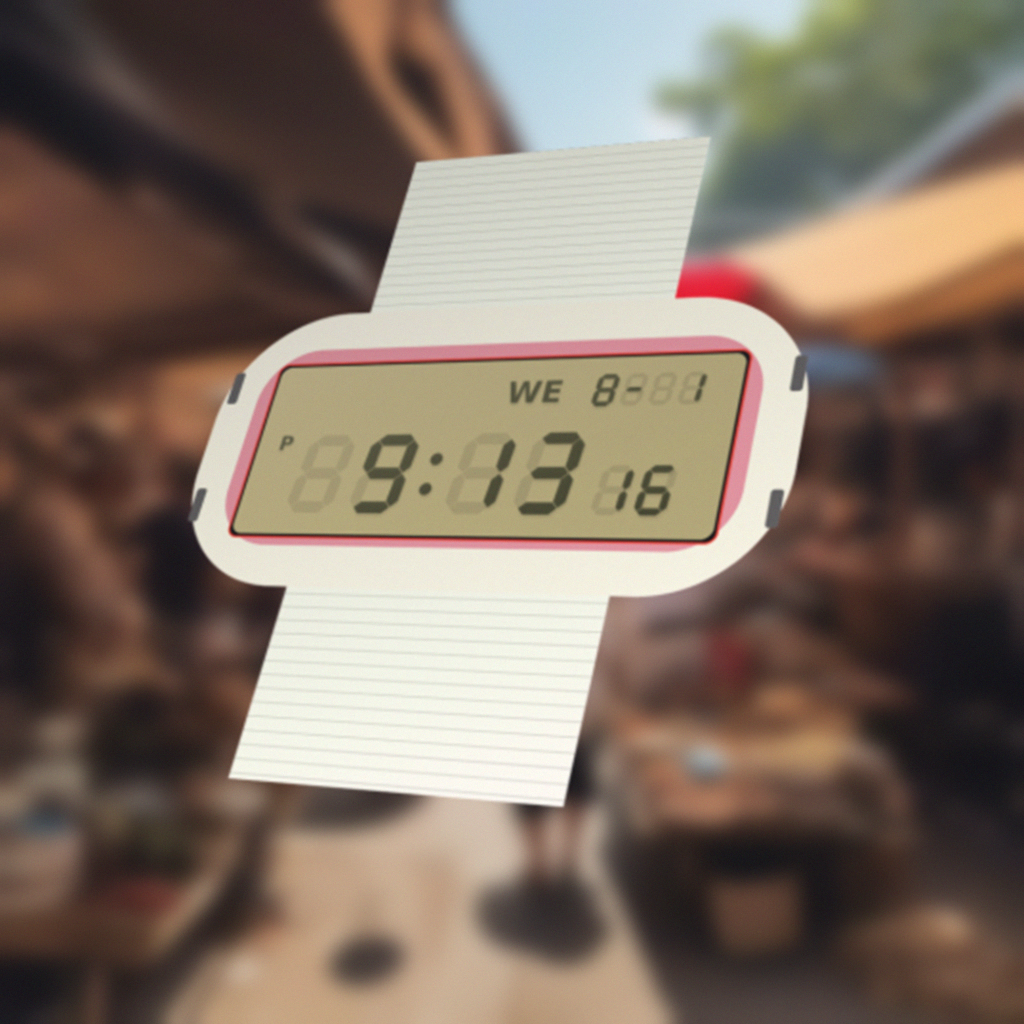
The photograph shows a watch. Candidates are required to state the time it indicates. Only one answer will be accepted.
9:13:16
